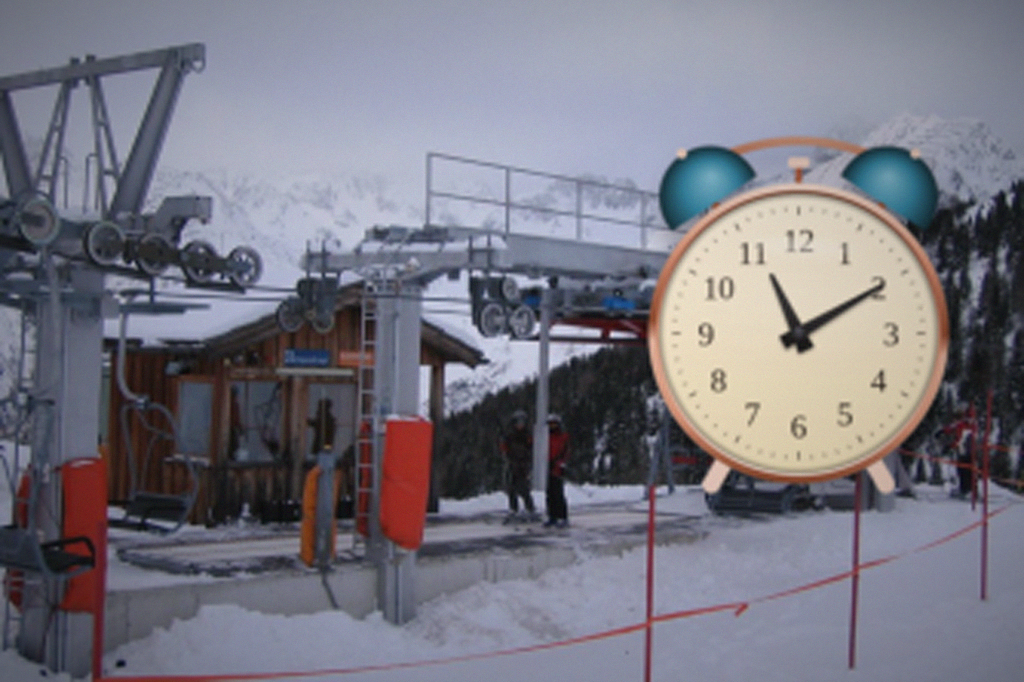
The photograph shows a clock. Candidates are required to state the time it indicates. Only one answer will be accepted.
11:10
